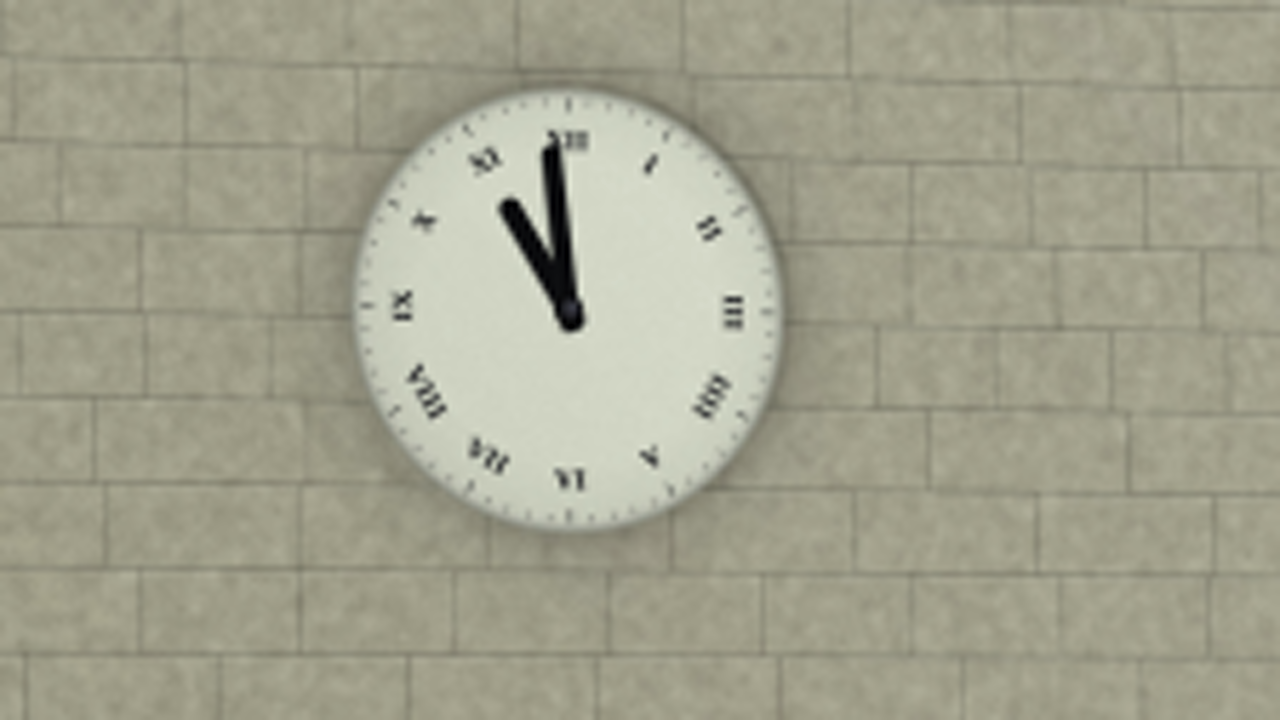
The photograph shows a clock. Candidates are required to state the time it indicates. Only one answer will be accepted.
10:59
